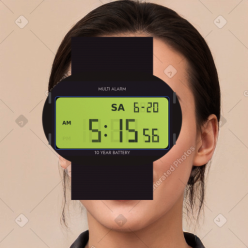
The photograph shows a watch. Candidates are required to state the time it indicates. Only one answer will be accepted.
5:15:56
